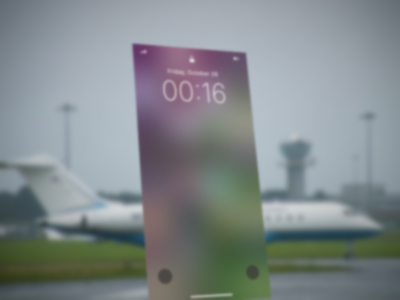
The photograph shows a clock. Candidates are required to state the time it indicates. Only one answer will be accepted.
0:16
